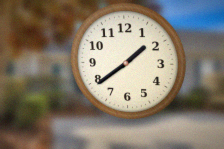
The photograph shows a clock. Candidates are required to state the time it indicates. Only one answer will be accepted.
1:39
